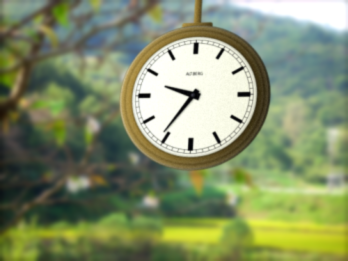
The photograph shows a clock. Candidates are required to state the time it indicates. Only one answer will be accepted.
9:36
